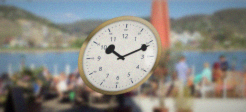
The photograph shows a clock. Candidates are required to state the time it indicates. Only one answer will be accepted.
10:11
